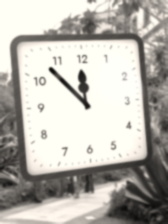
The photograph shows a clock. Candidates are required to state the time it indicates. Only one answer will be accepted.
11:53
